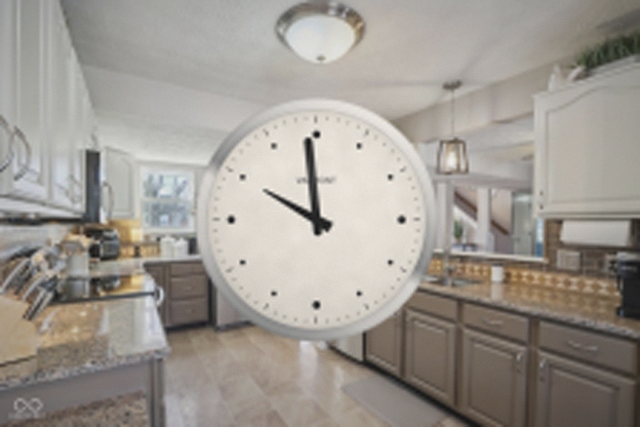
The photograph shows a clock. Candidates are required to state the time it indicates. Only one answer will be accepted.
9:59
